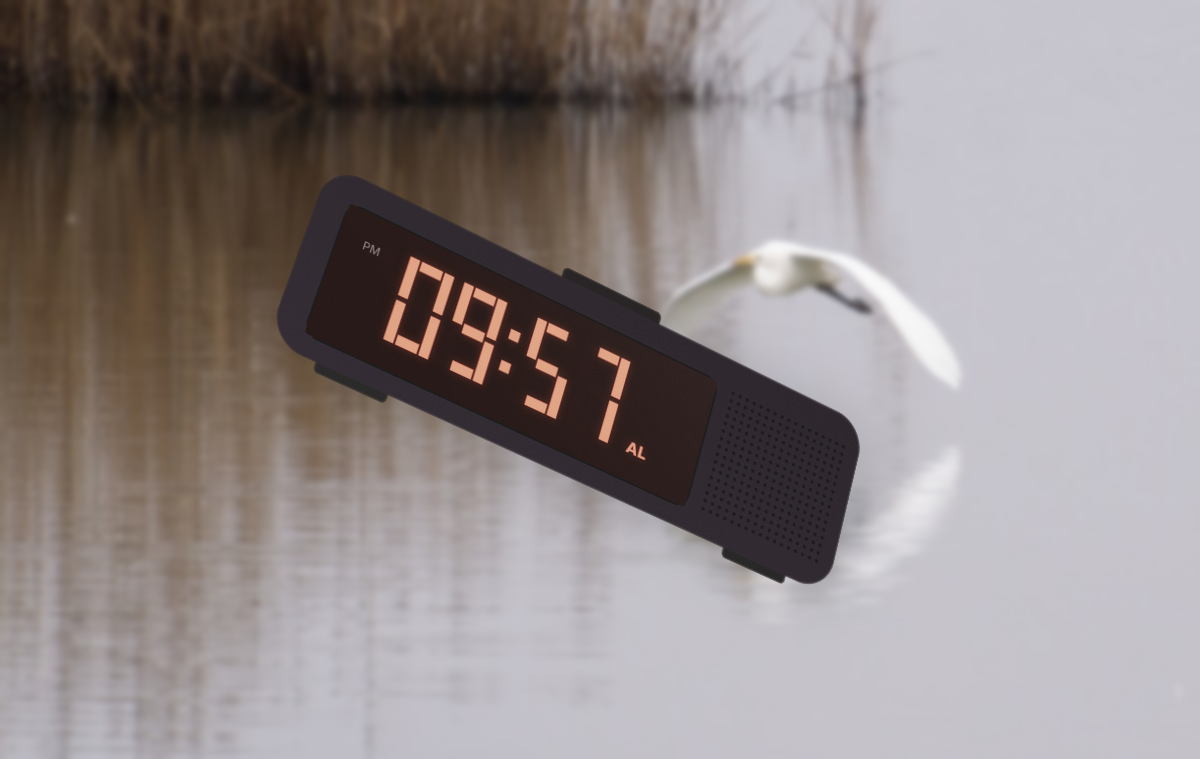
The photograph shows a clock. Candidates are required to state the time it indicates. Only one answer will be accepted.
9:57
